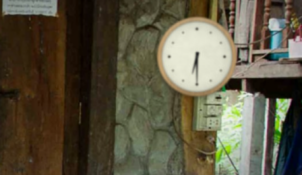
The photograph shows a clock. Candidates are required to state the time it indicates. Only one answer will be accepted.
6:30
